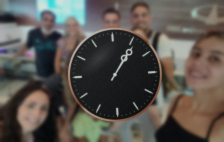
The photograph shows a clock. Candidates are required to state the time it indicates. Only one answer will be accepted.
1:06
